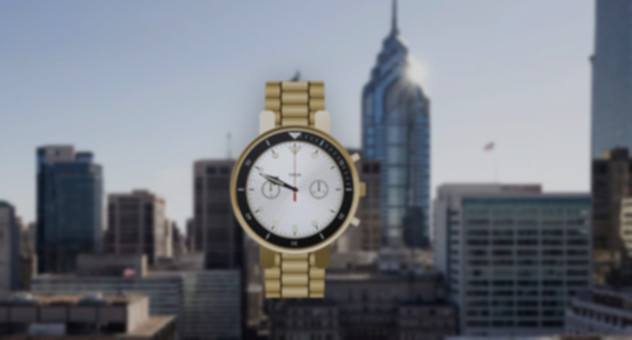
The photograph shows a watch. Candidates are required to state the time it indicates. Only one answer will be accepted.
9:49
